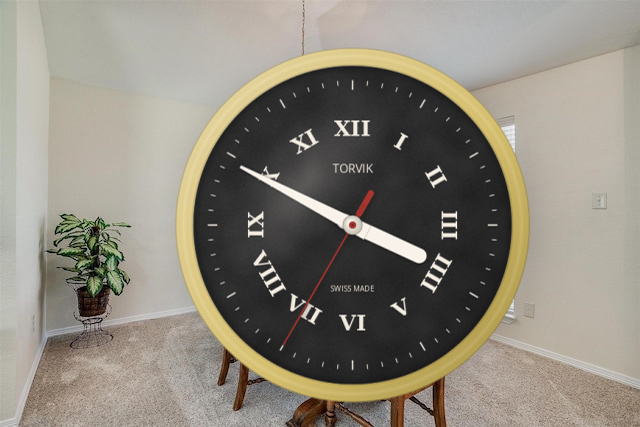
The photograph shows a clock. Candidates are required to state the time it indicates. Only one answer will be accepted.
3:49:35
